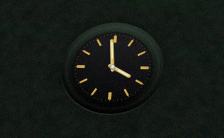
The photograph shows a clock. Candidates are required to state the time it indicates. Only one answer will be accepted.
3:59
